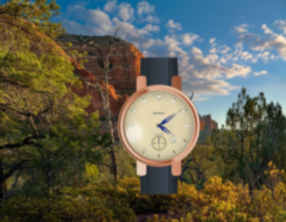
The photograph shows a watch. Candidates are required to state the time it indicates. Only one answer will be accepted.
4:09
